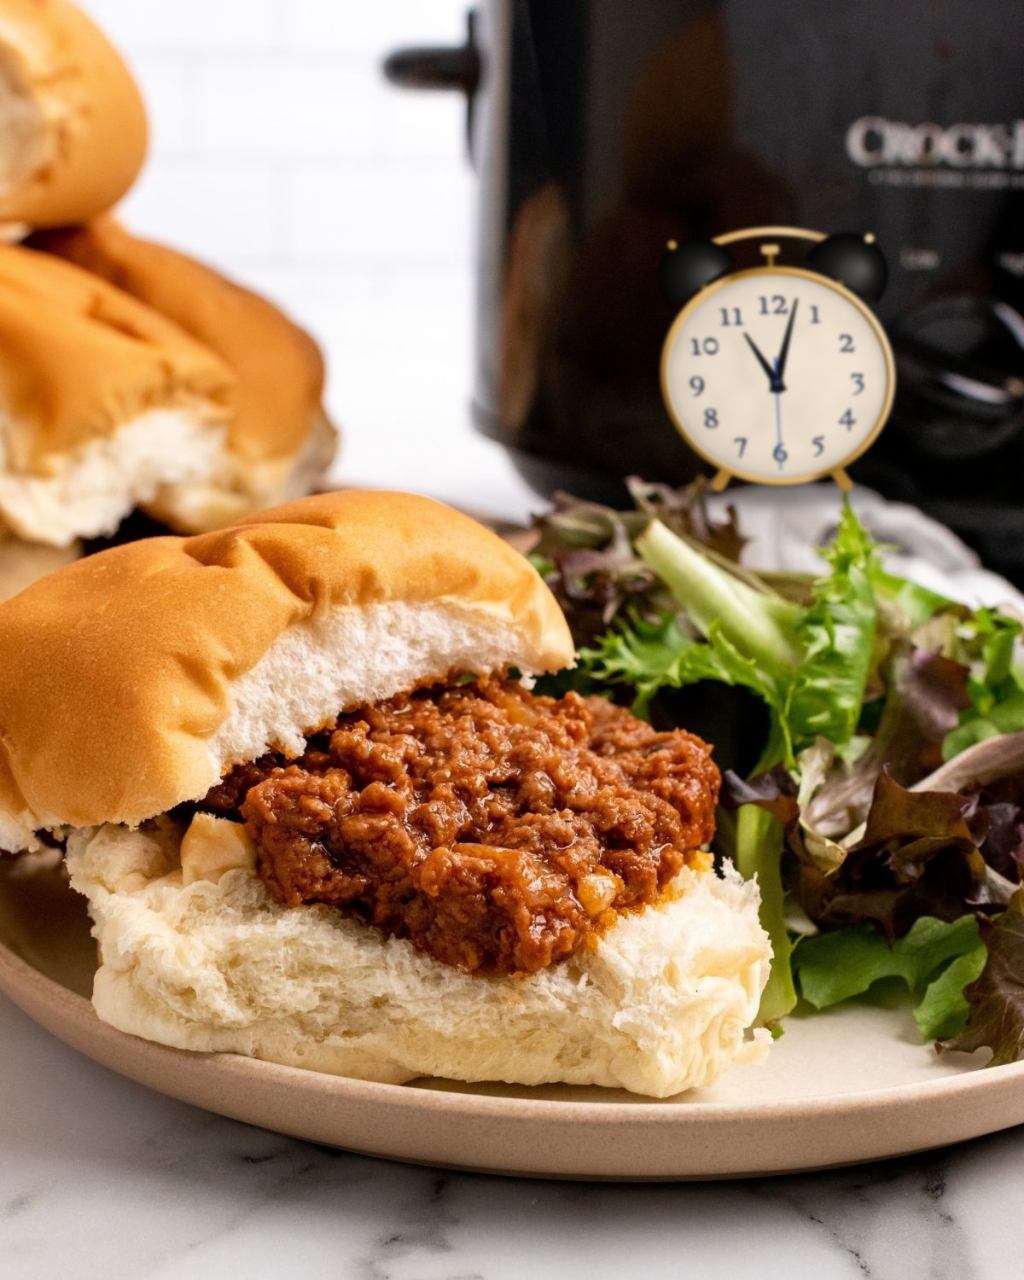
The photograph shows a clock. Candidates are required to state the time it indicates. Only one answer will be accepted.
11:02:30
